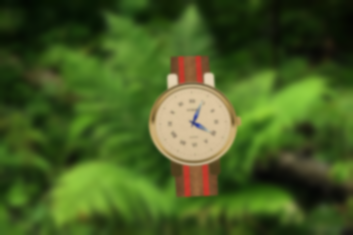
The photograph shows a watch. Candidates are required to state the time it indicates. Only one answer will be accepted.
4:04
